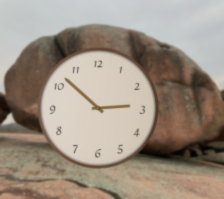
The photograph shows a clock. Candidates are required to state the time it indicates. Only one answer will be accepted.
2:52
